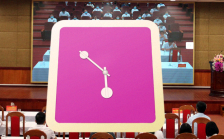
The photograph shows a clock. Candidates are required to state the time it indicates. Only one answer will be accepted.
5:52
